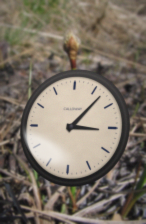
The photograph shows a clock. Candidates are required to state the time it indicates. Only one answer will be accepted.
3:07
